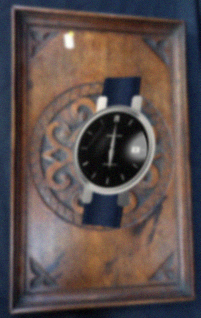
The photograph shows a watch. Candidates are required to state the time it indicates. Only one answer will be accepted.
6:00
